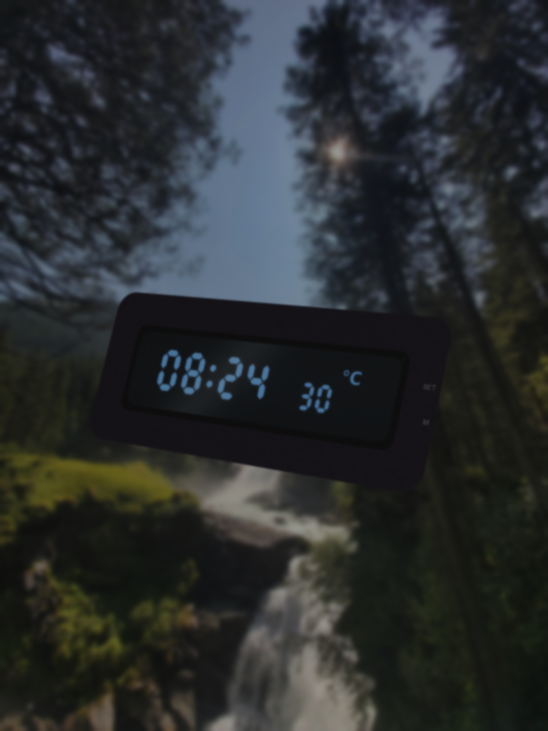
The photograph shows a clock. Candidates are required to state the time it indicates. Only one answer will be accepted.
8:24
